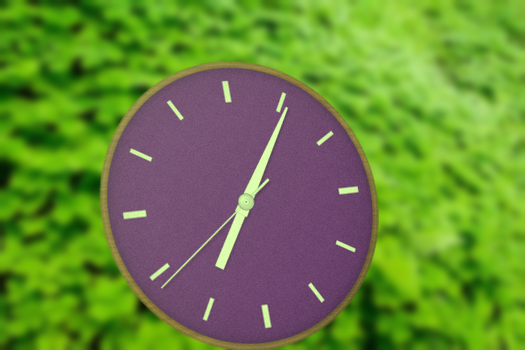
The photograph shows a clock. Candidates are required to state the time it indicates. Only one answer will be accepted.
7:05:39
